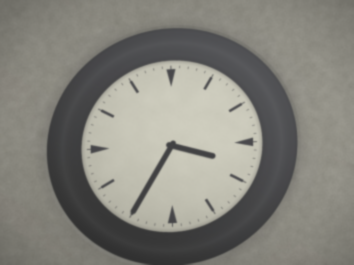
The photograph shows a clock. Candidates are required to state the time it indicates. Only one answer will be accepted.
3:35
